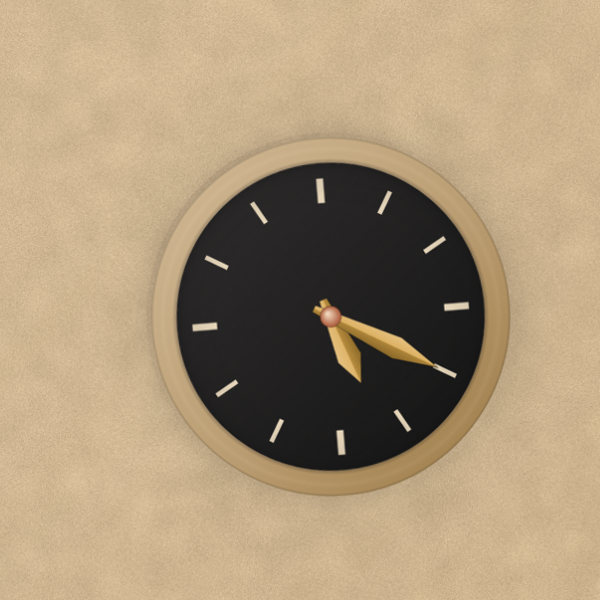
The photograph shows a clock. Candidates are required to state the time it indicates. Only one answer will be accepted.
5:20
